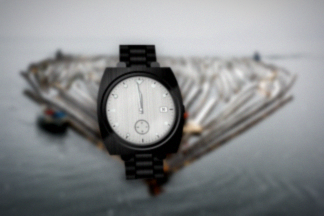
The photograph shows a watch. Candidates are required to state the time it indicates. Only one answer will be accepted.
11:59
